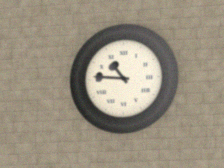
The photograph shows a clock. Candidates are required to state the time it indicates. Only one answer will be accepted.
10:46
